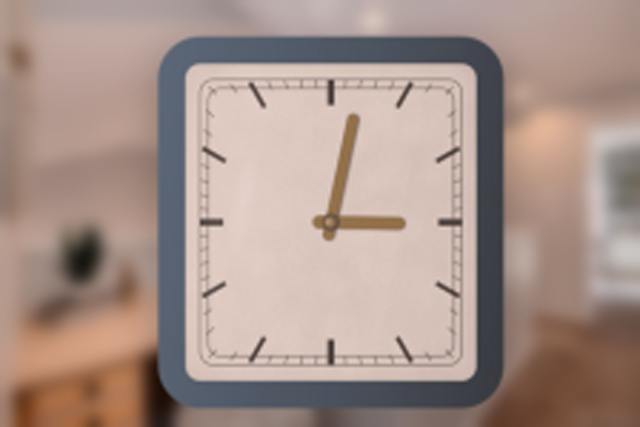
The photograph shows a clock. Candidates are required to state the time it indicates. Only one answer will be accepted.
3:02
